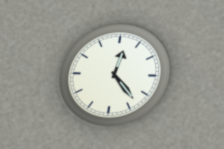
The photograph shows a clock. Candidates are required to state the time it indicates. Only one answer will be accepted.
12:23
